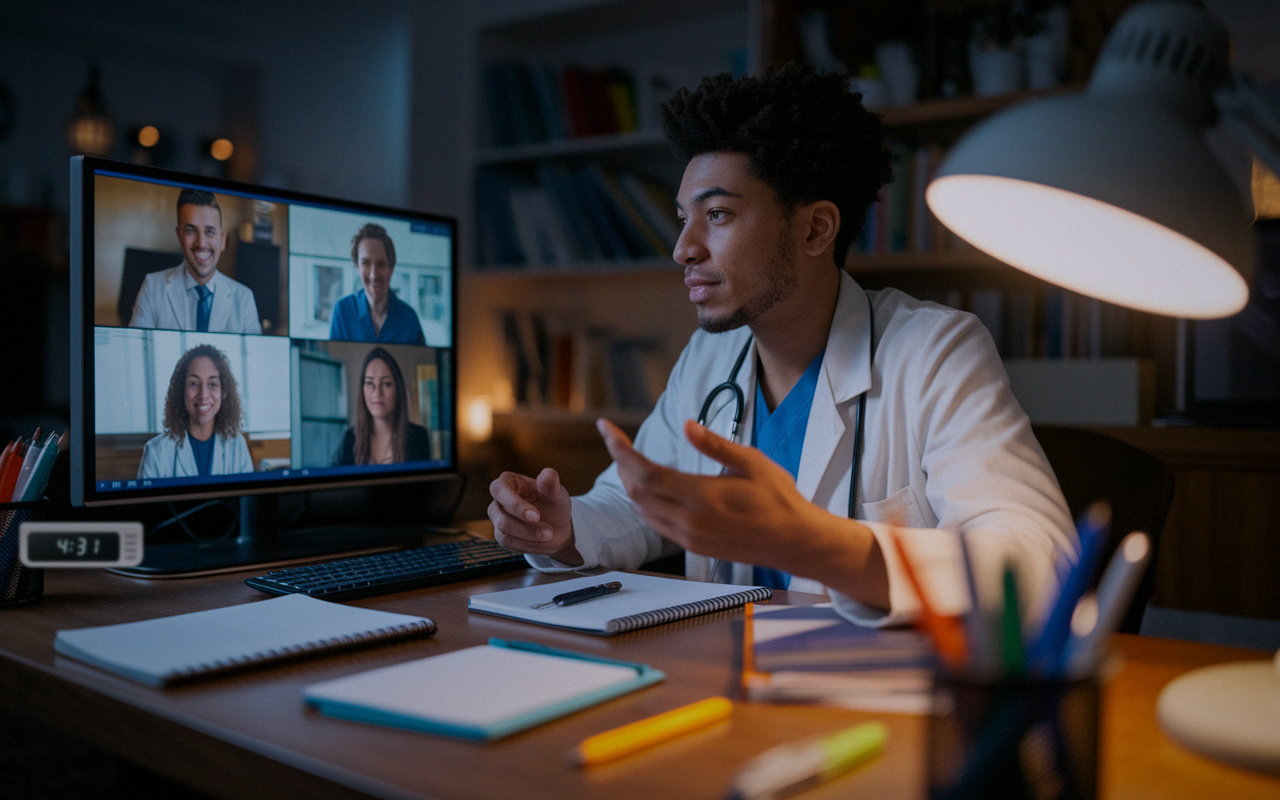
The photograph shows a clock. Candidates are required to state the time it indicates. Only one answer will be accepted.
4:31
